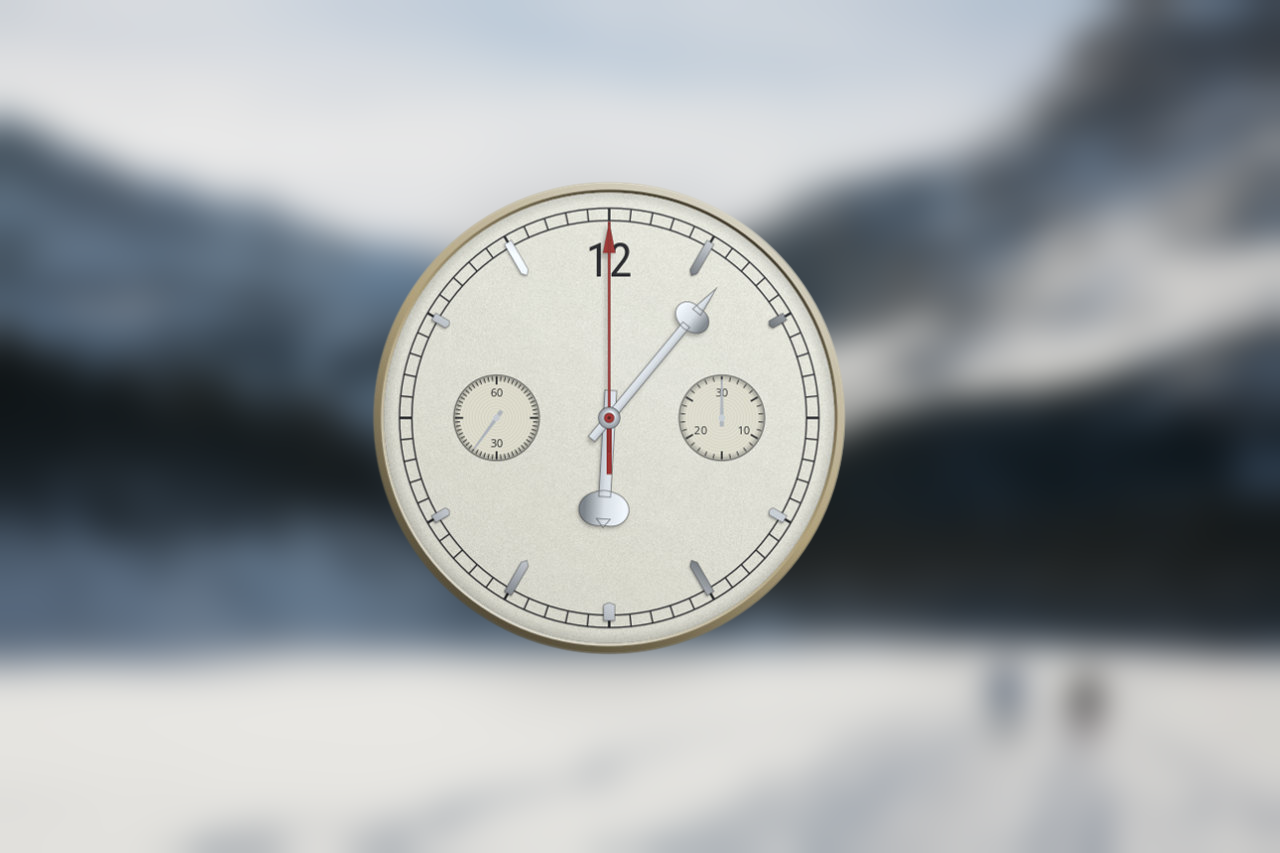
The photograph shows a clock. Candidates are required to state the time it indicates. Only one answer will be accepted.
6:06:36
